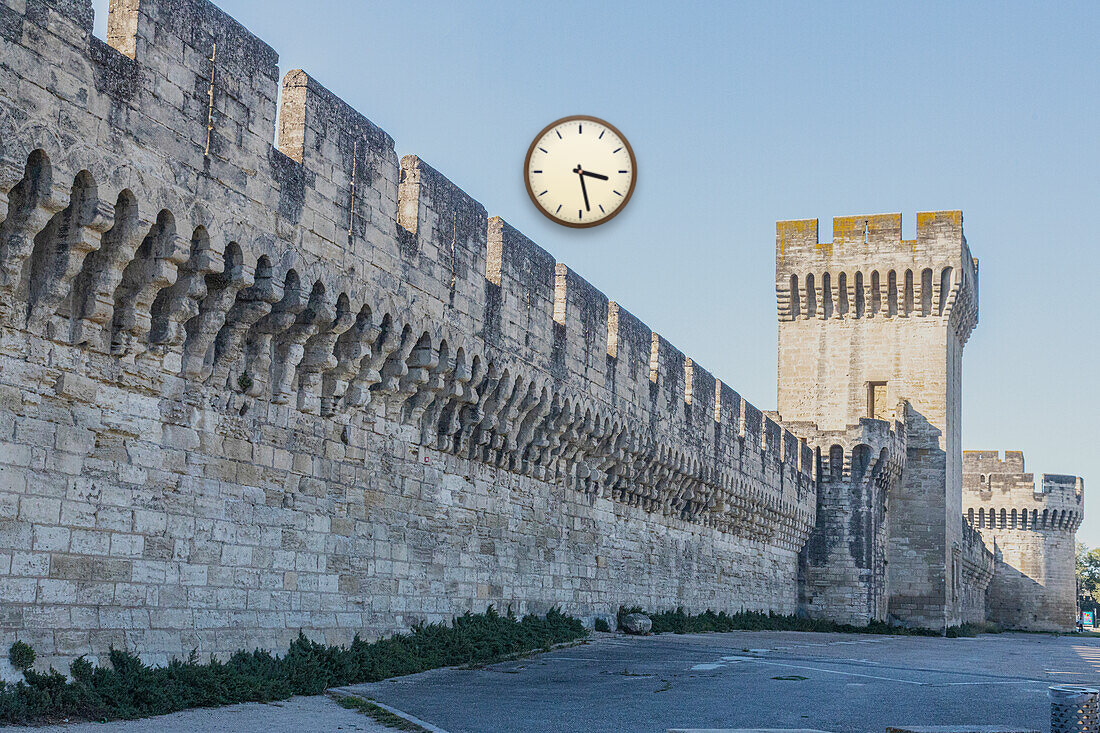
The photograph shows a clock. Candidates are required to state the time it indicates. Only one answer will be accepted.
3:28
